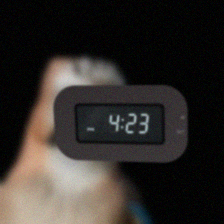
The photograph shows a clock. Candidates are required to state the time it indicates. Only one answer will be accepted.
4:23
